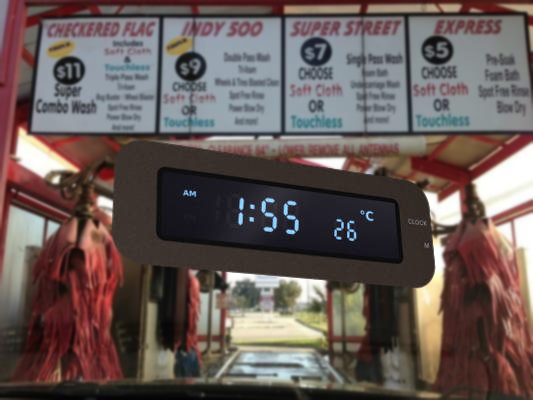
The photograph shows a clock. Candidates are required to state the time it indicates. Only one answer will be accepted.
1:55
